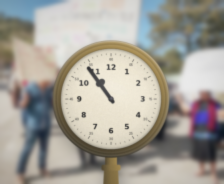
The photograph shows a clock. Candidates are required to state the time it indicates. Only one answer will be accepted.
10:54
